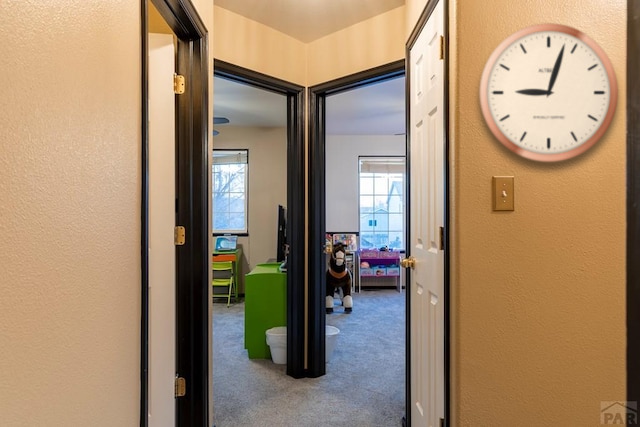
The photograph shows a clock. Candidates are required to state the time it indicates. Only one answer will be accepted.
9:03
